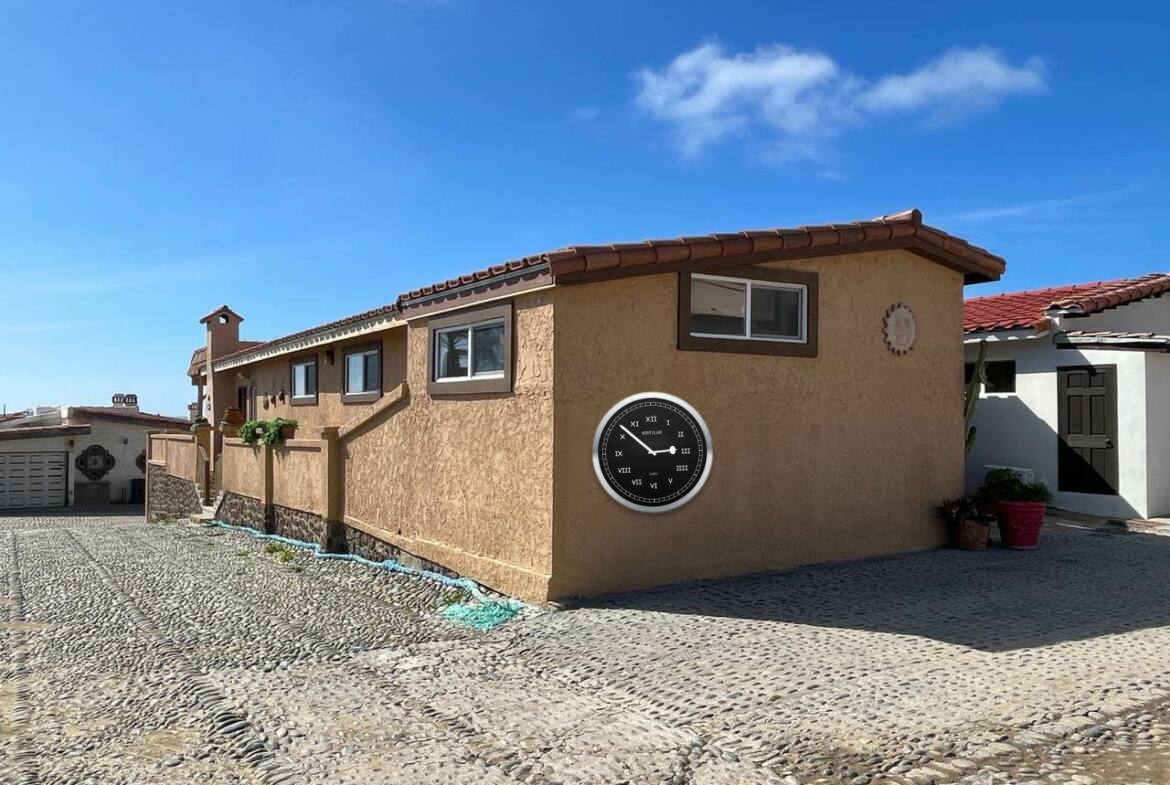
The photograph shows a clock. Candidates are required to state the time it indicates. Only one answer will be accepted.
2:52
